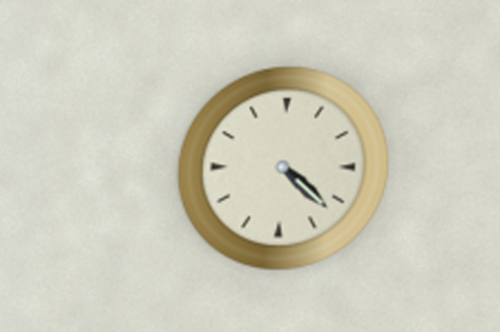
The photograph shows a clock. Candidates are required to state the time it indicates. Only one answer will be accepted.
4:22
